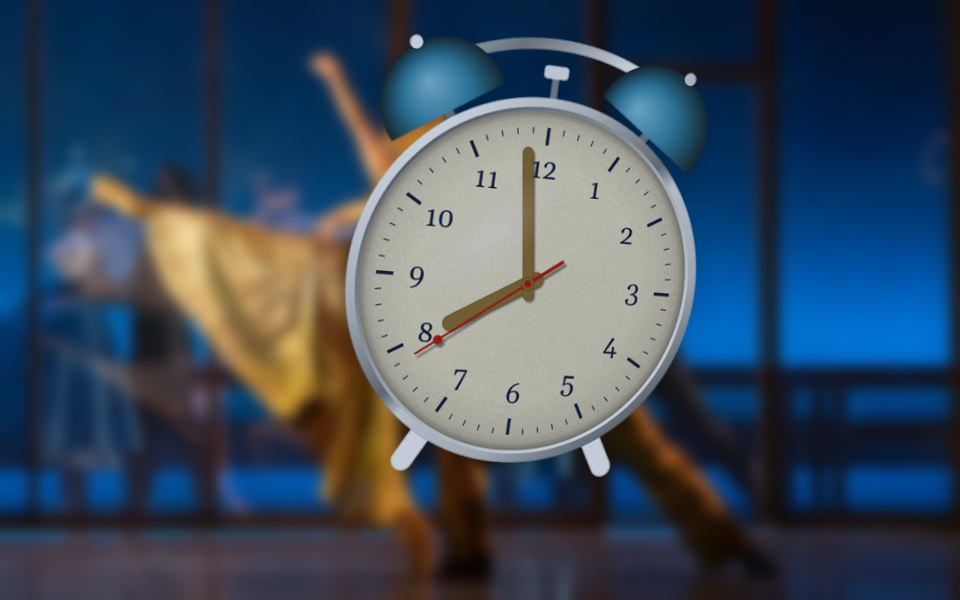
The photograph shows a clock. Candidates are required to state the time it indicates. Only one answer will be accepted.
7:58:39
